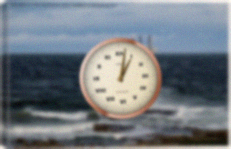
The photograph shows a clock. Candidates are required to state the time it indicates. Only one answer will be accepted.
1:02
